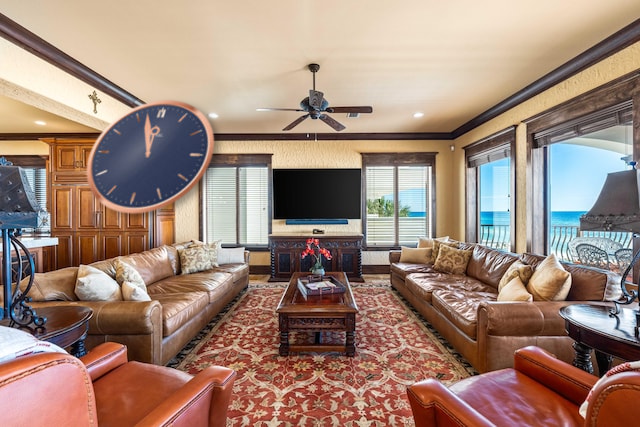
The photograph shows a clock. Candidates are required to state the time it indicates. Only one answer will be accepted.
11:57
